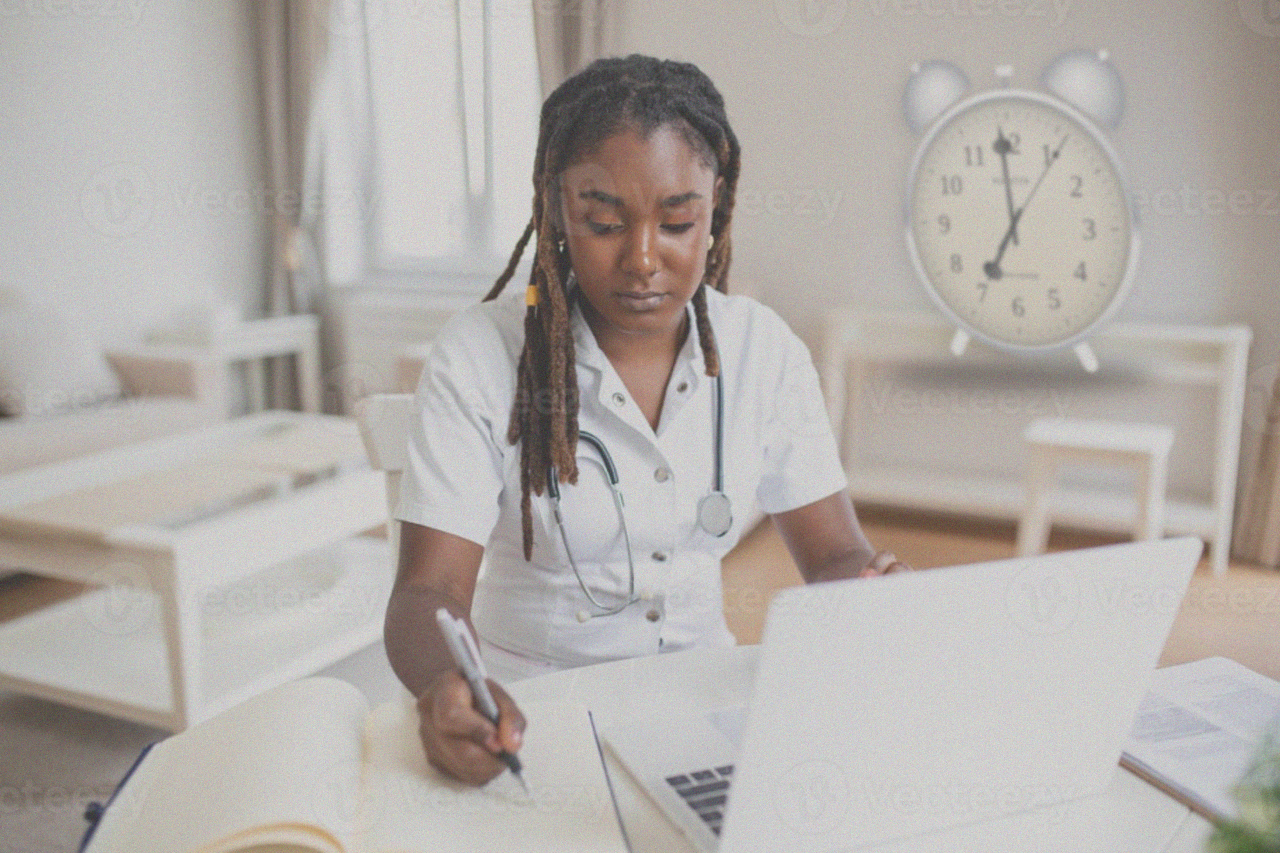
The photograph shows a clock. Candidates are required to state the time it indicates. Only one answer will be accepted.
6:59:06
